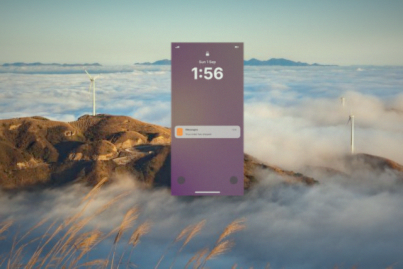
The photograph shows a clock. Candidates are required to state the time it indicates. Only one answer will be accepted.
1:56
